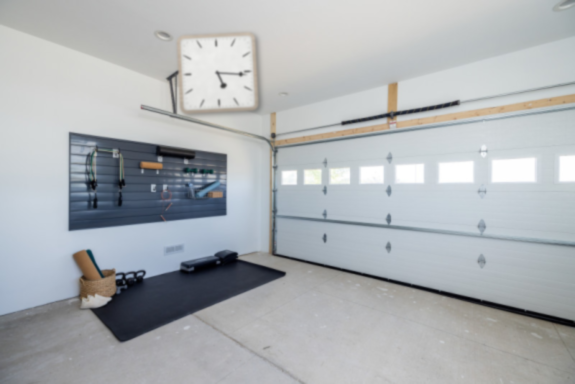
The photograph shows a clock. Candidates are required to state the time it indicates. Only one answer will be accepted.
5:16
